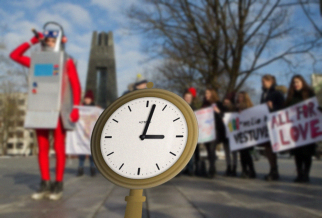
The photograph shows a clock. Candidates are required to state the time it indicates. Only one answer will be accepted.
3:02
